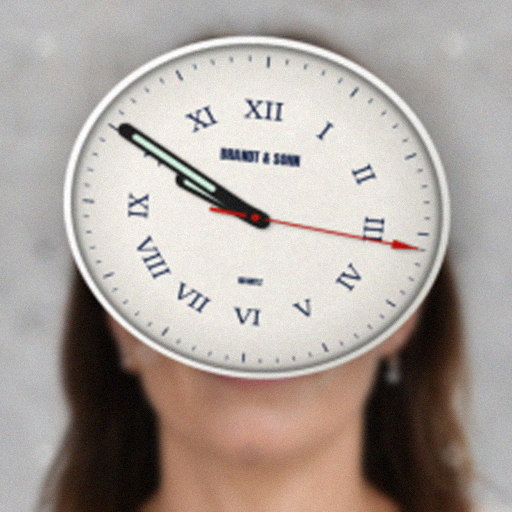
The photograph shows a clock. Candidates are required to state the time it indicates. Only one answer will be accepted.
9:50:16
